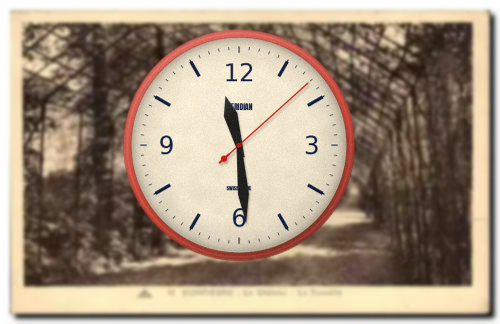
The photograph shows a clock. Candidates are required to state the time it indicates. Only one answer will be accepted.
11:29:08
